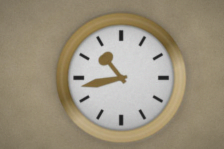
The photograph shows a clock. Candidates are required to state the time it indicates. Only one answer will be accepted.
10:43
